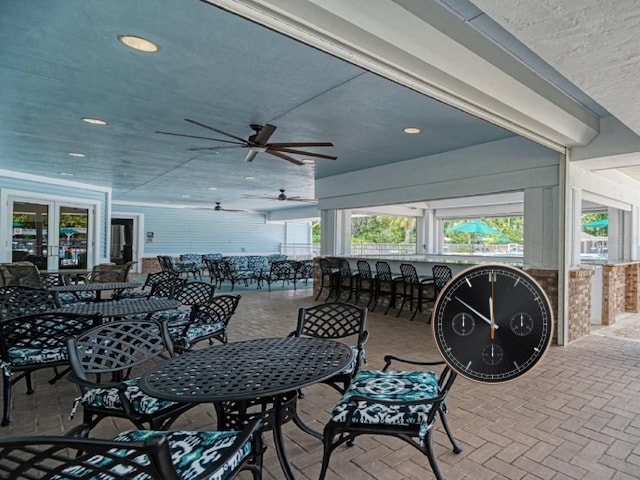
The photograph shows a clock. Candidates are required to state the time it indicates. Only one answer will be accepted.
11:51
